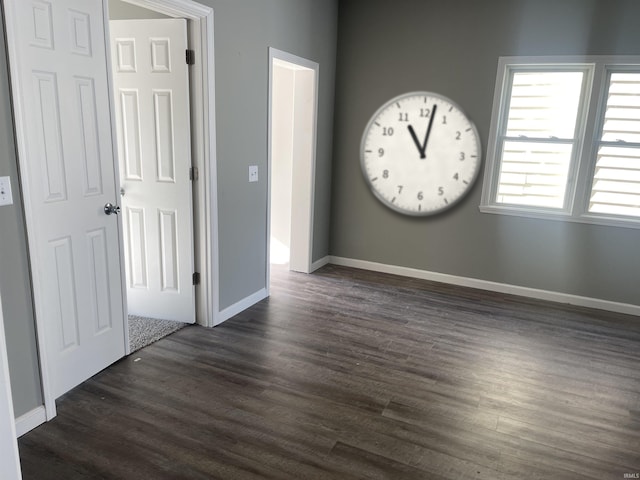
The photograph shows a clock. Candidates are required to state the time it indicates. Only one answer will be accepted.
11:02
